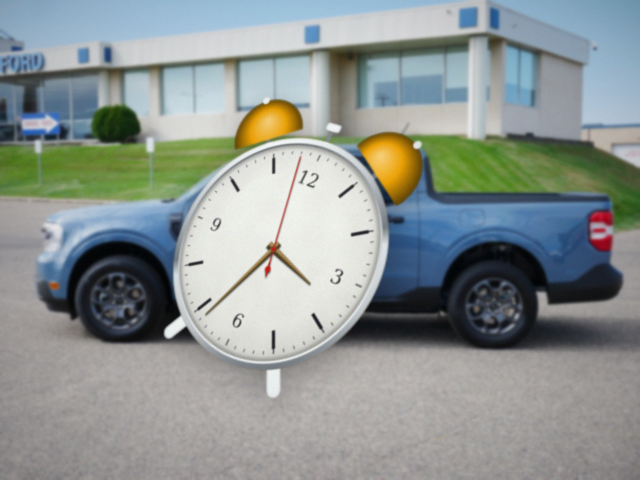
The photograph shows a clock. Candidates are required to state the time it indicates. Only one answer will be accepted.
3:33:58
